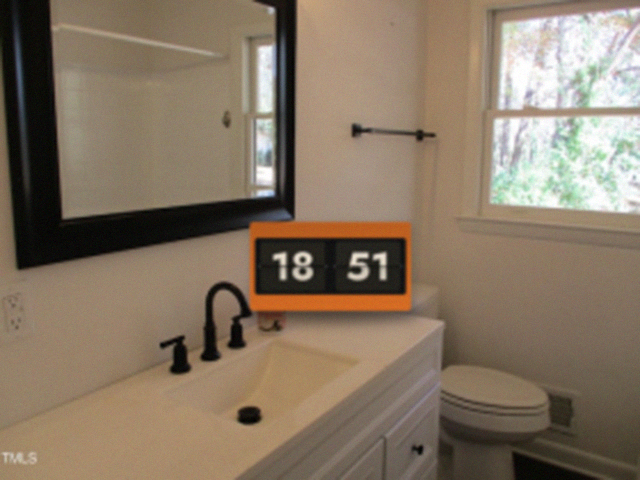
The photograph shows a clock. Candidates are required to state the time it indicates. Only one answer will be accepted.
18:51
